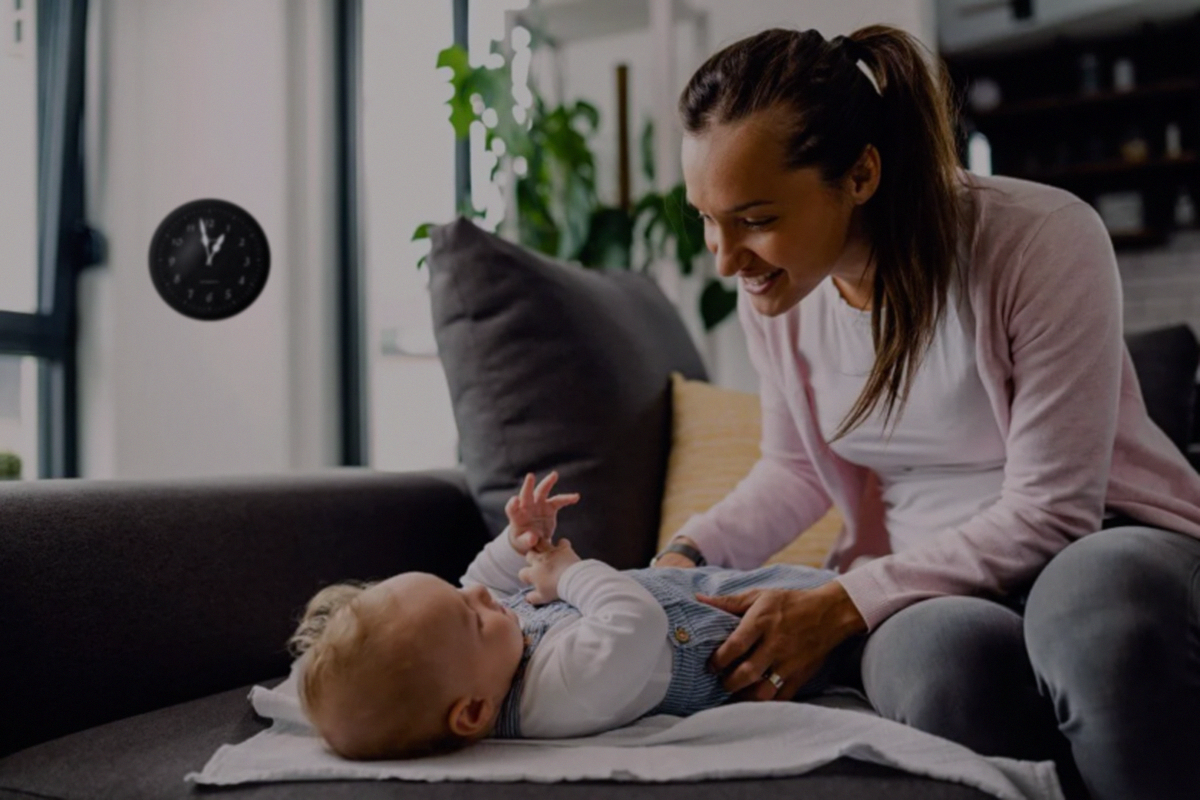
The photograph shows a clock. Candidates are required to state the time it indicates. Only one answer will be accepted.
12:58
